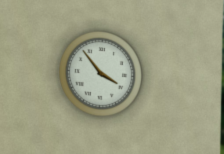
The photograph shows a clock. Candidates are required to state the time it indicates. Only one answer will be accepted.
3:53
